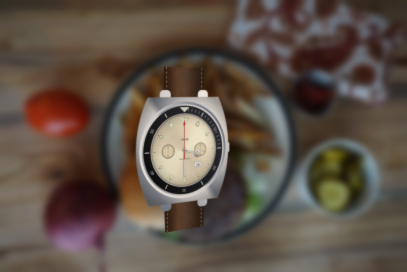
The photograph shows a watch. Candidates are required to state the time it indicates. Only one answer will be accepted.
3:30
